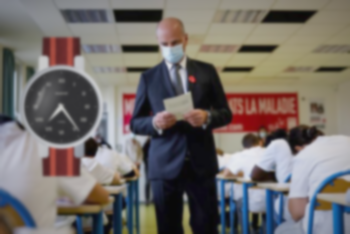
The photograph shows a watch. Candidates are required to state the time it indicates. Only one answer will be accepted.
7:24
